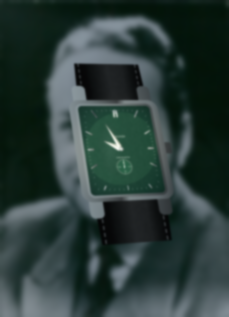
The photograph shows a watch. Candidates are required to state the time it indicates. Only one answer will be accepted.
9:56
